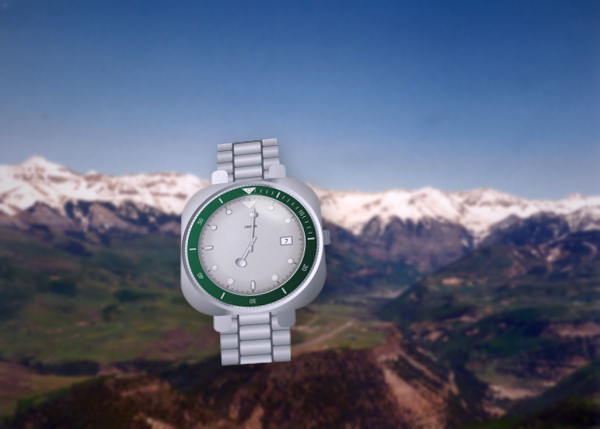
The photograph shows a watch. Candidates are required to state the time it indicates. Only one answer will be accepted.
7:01
